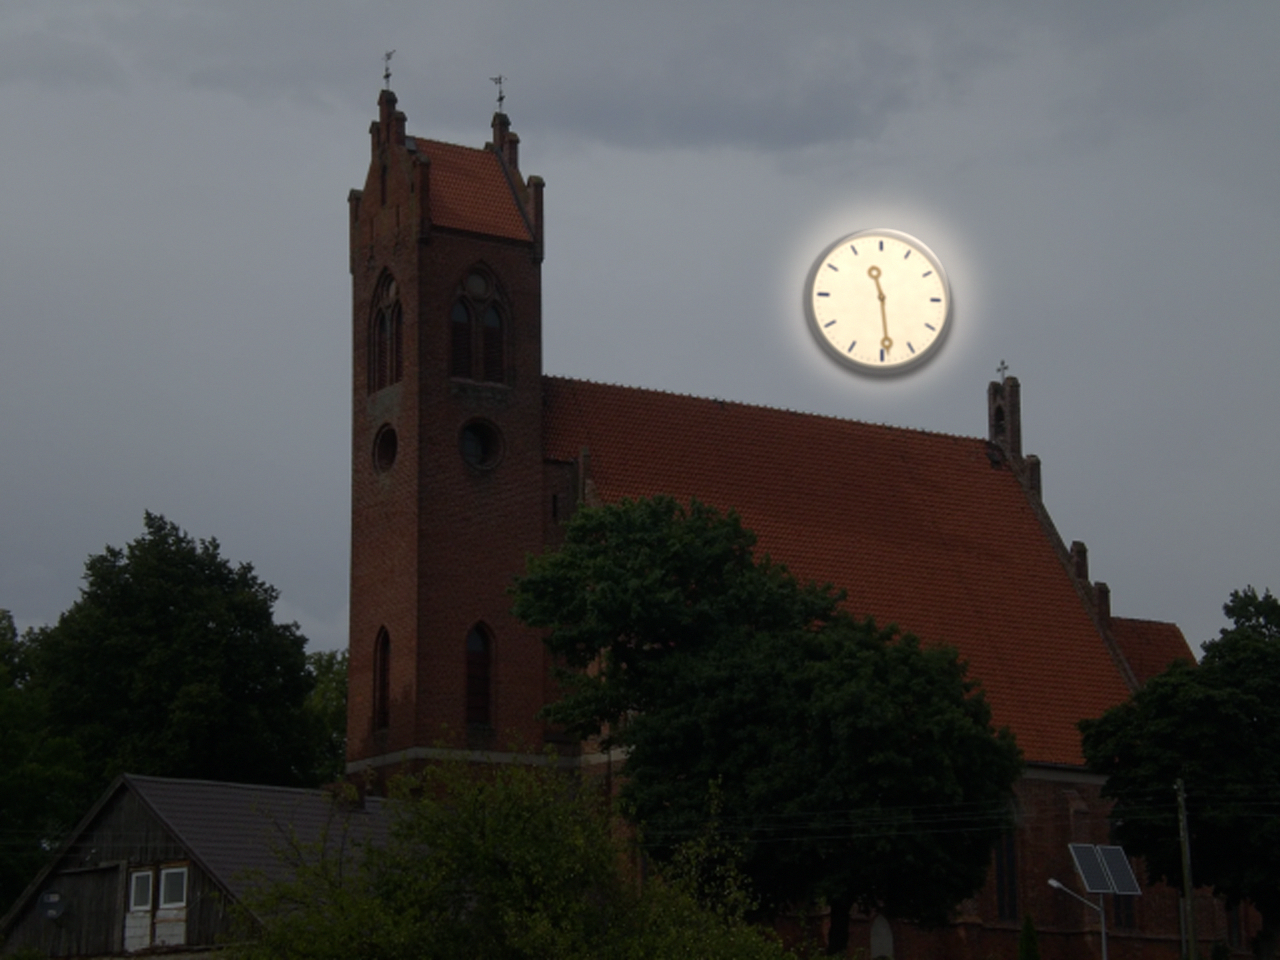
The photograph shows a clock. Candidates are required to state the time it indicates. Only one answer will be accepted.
11:29
